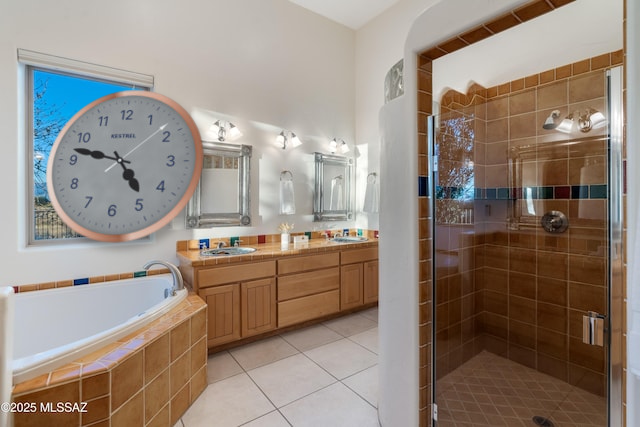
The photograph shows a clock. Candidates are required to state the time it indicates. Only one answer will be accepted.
4:47:08
